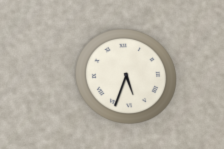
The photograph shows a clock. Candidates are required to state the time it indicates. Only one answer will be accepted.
5:34
